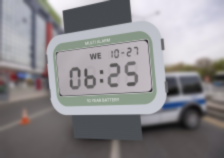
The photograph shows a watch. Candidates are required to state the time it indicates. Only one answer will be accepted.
6:25
